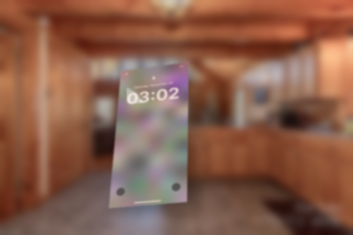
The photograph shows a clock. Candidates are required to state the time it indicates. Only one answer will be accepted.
3:02
